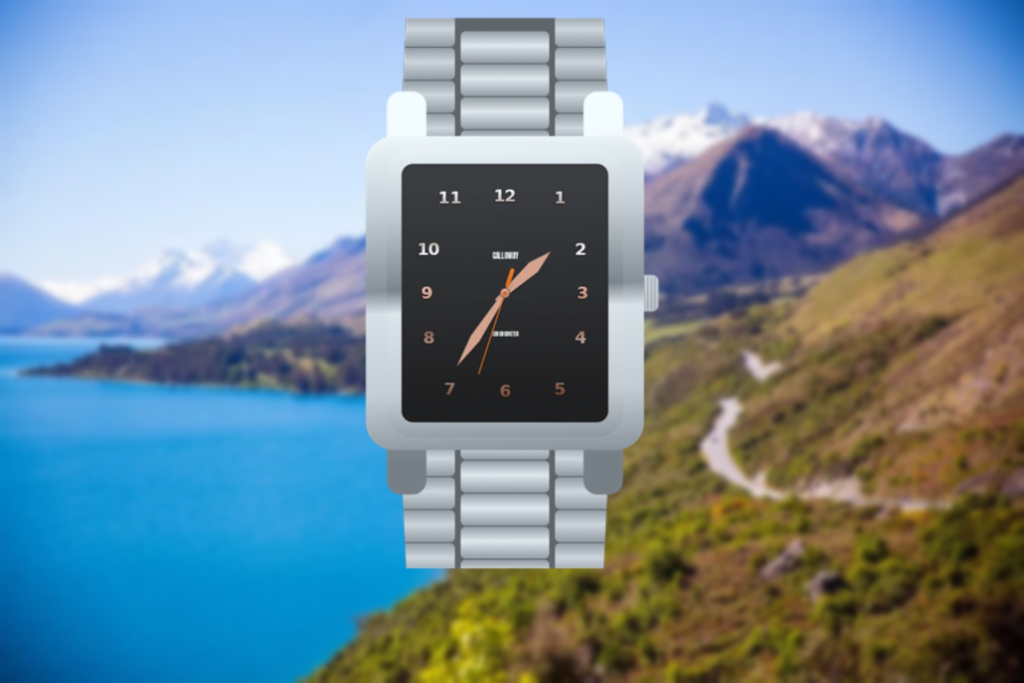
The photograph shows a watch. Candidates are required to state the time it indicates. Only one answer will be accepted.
1:35:33
